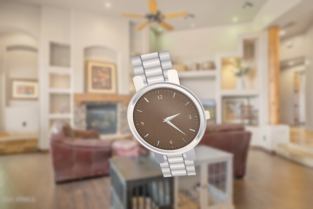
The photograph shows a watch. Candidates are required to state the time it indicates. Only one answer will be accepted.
2:23
